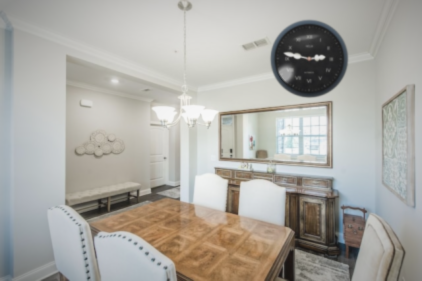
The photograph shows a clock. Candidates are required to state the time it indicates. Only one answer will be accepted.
2:47
